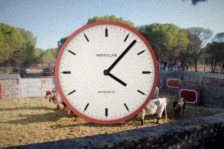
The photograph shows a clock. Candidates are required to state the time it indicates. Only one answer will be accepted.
4:07
